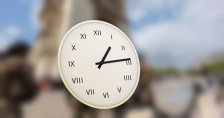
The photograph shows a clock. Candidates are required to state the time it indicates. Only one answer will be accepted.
1:14
